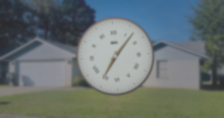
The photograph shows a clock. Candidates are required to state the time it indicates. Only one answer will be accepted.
7:07
